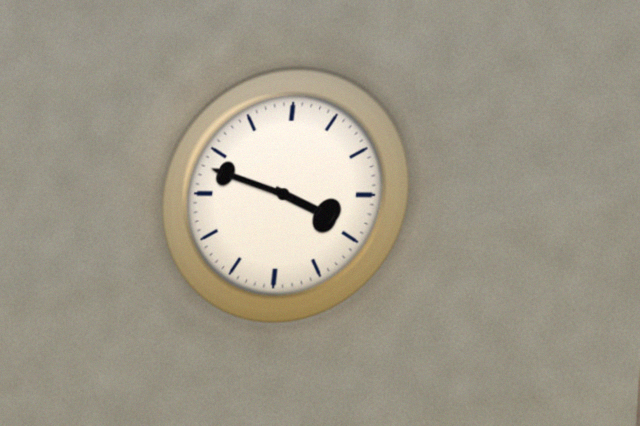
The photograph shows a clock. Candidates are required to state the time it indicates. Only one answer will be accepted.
3:48
